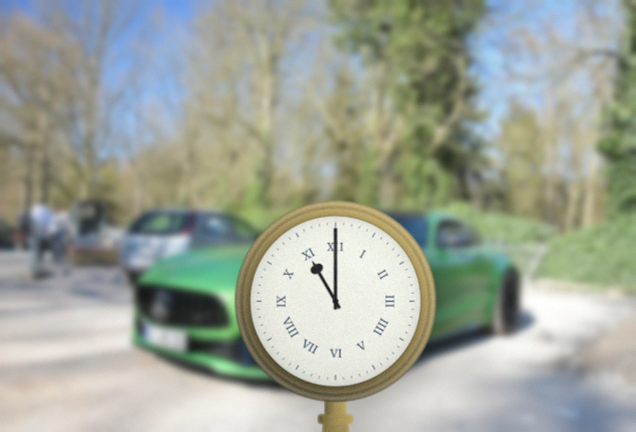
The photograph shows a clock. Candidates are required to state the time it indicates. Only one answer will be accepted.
11:00
